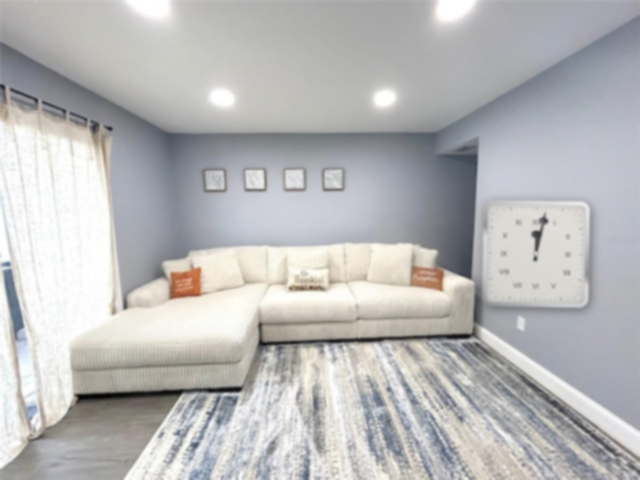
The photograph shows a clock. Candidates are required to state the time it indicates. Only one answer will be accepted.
12:02
